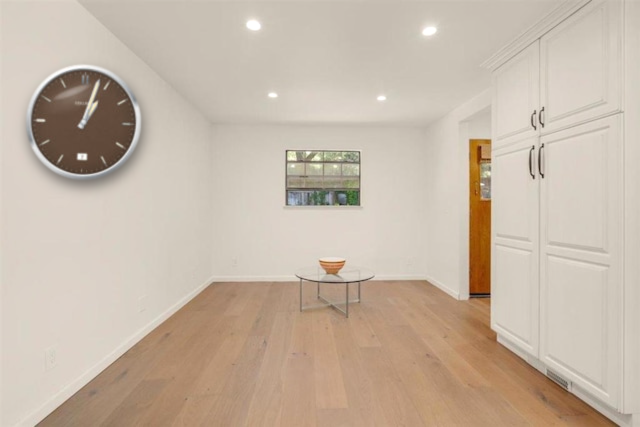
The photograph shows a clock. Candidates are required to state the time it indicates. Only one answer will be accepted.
1:03
